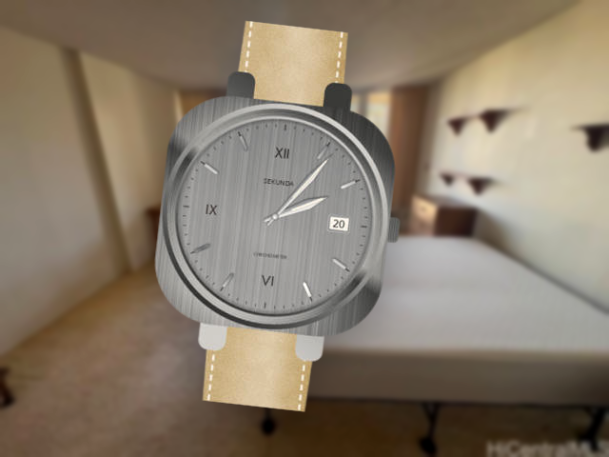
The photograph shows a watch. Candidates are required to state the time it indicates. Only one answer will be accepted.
2:06
